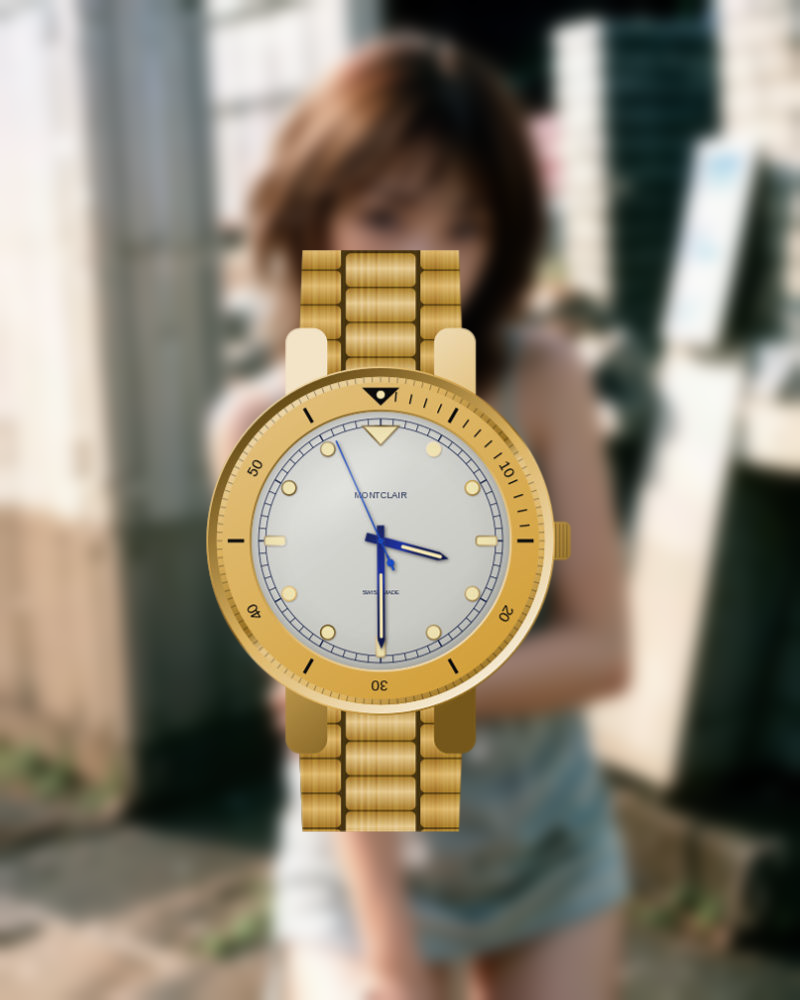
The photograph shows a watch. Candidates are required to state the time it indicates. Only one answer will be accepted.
3:29:56
